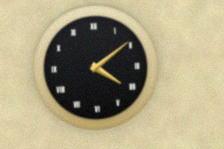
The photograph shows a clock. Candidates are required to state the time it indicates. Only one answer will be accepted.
4:09
